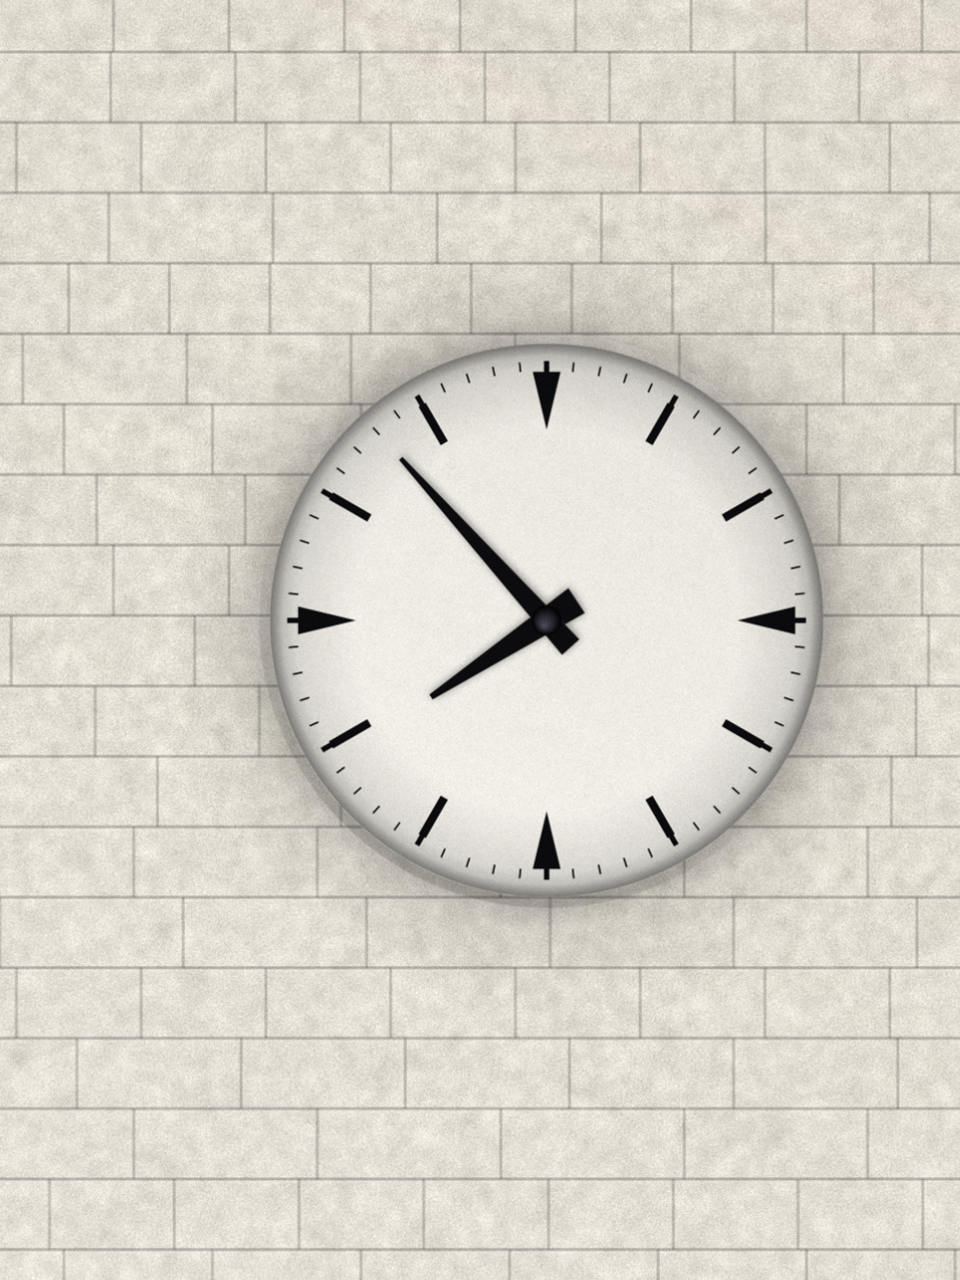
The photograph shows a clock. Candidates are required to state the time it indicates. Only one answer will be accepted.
7:53
